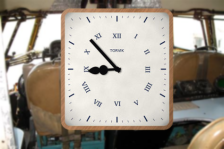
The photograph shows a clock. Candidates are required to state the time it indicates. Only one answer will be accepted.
8:53
